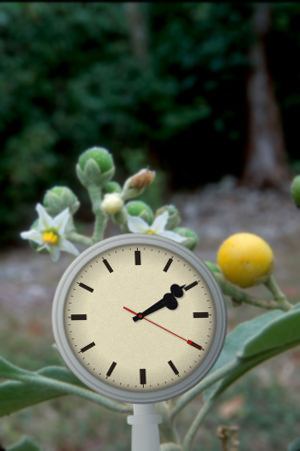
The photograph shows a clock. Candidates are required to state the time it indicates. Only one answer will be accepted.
2:09:20
